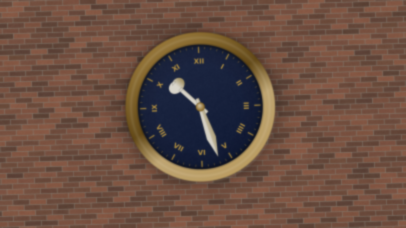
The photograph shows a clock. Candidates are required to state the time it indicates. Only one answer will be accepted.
10:27
